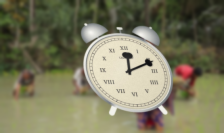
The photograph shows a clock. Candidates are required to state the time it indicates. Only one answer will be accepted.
12:11
